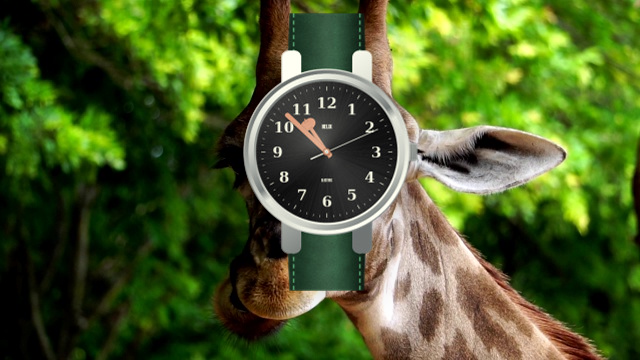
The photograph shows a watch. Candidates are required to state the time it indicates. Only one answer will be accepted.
10:52:11
